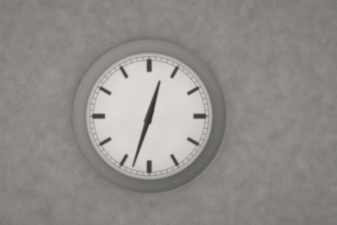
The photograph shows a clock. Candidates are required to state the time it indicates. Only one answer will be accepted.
12:33
